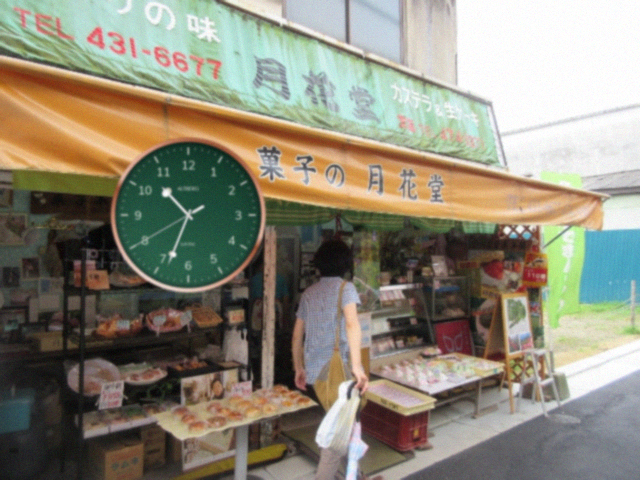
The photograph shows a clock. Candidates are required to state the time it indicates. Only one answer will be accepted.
10:33:40
